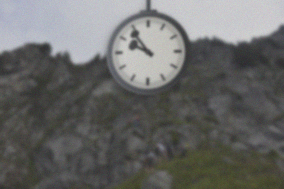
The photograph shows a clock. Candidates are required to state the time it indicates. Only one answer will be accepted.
9:54
